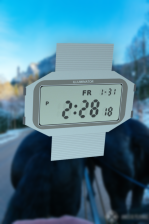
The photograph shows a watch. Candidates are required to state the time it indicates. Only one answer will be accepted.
2:28:18
